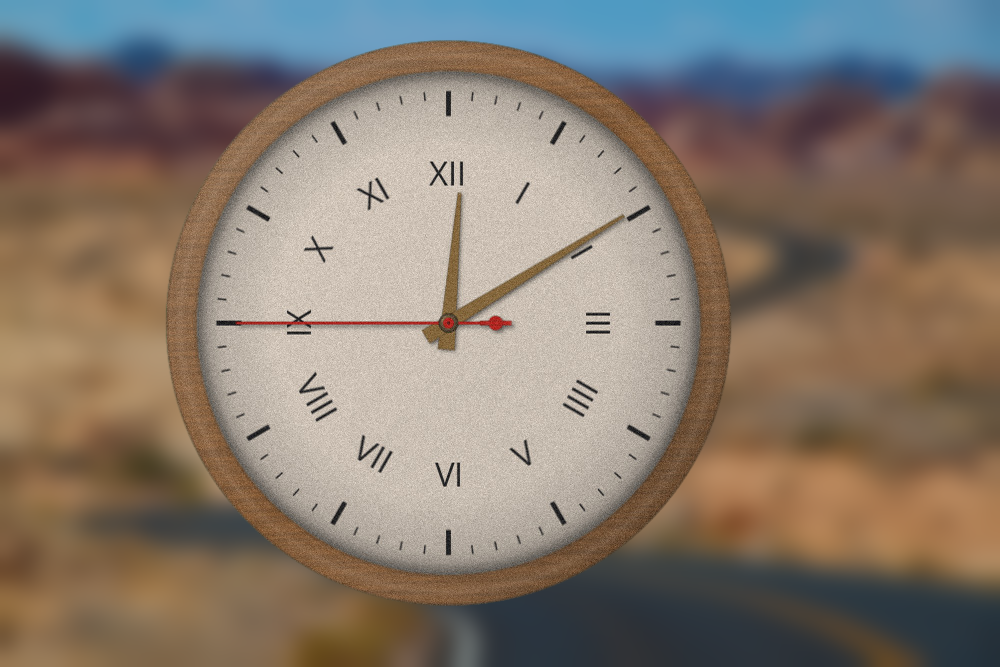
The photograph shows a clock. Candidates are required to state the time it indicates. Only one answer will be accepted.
12:09:45
